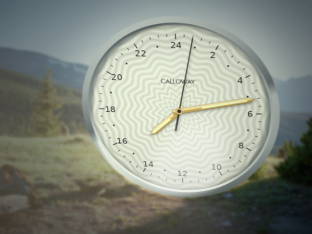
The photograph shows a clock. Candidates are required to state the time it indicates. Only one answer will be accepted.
15:13:02
